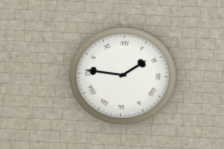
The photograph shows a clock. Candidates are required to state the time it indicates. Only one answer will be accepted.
1:46
